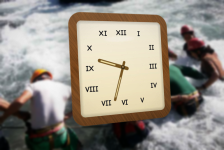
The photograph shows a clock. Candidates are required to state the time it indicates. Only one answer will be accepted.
9:33
